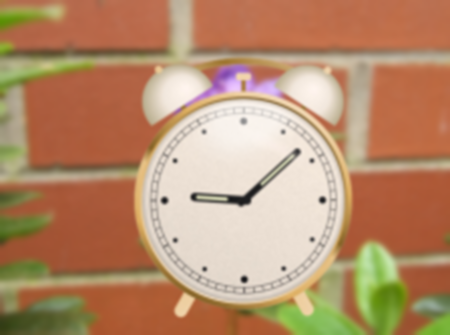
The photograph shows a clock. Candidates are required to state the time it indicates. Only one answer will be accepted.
9:08
